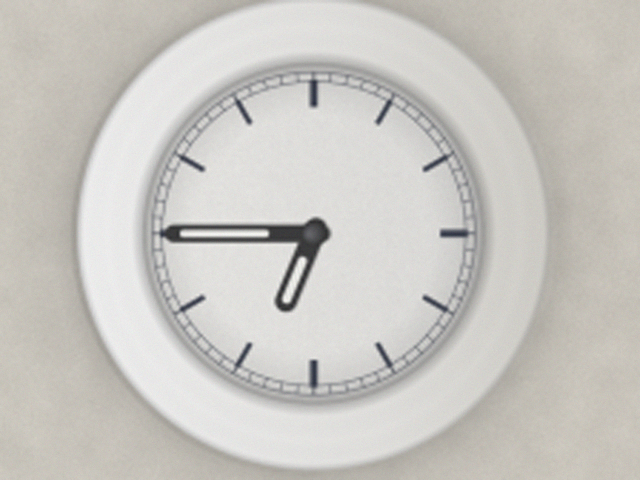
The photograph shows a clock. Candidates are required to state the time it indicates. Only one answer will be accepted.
6:45
